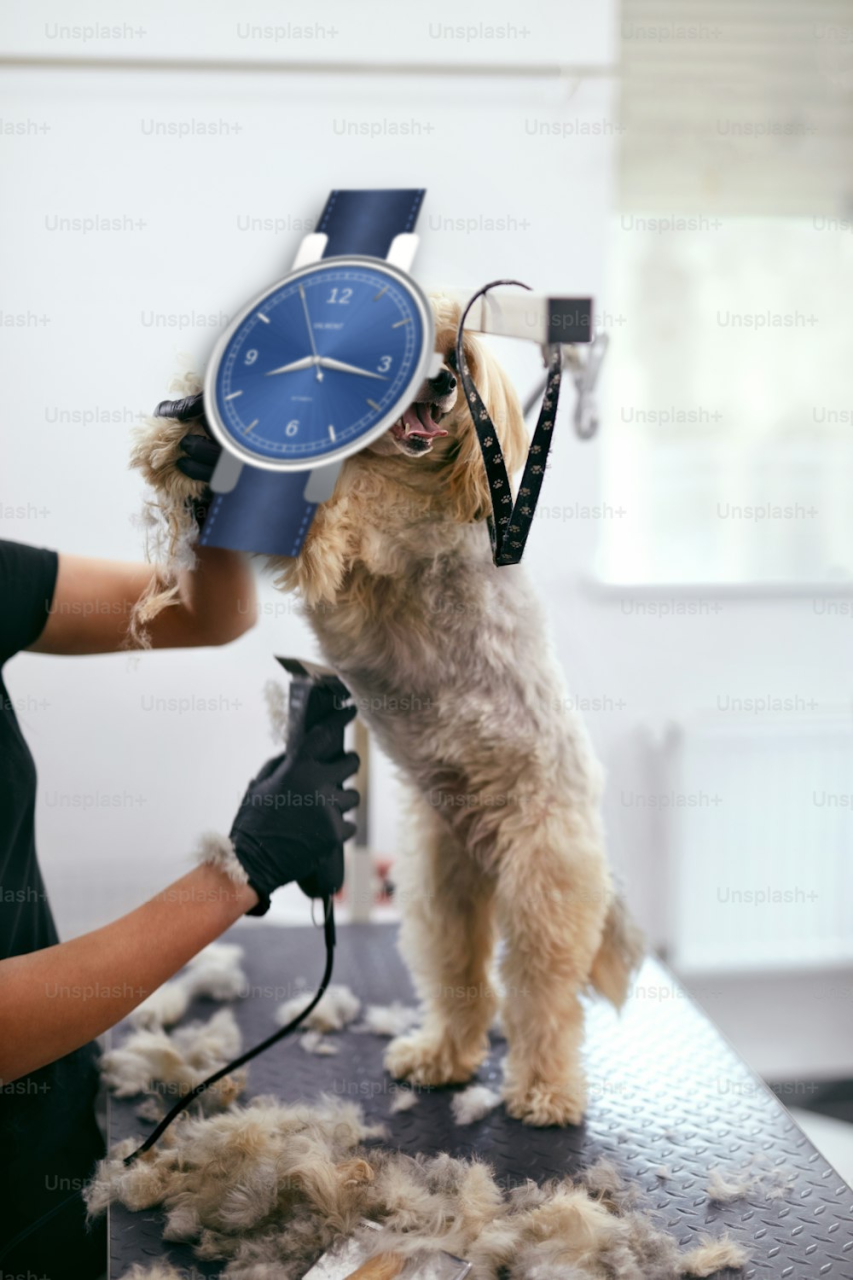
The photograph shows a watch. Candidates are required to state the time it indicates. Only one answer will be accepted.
8:16:55
